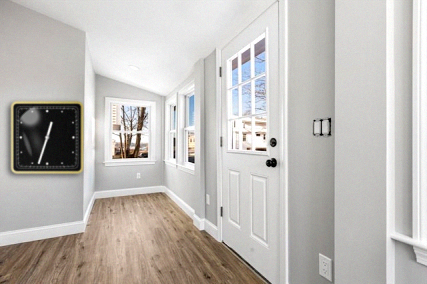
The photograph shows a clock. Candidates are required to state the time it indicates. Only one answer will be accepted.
12:33
